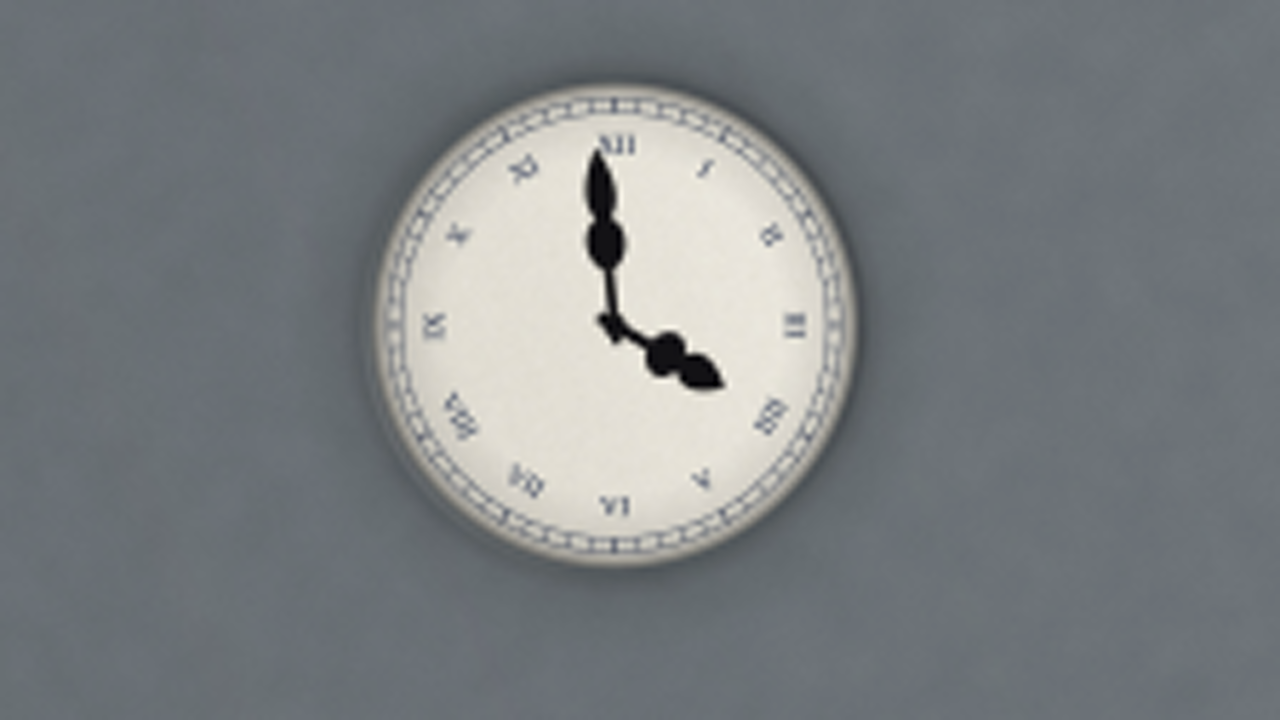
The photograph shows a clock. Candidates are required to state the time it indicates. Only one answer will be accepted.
3:59
